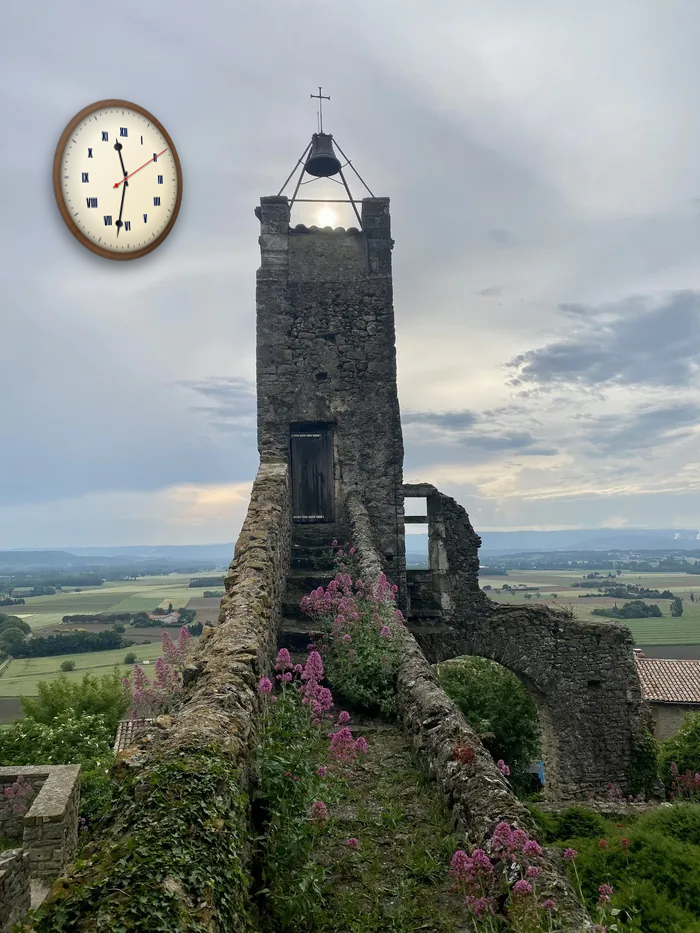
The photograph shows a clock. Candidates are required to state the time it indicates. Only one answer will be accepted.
11:32:10
